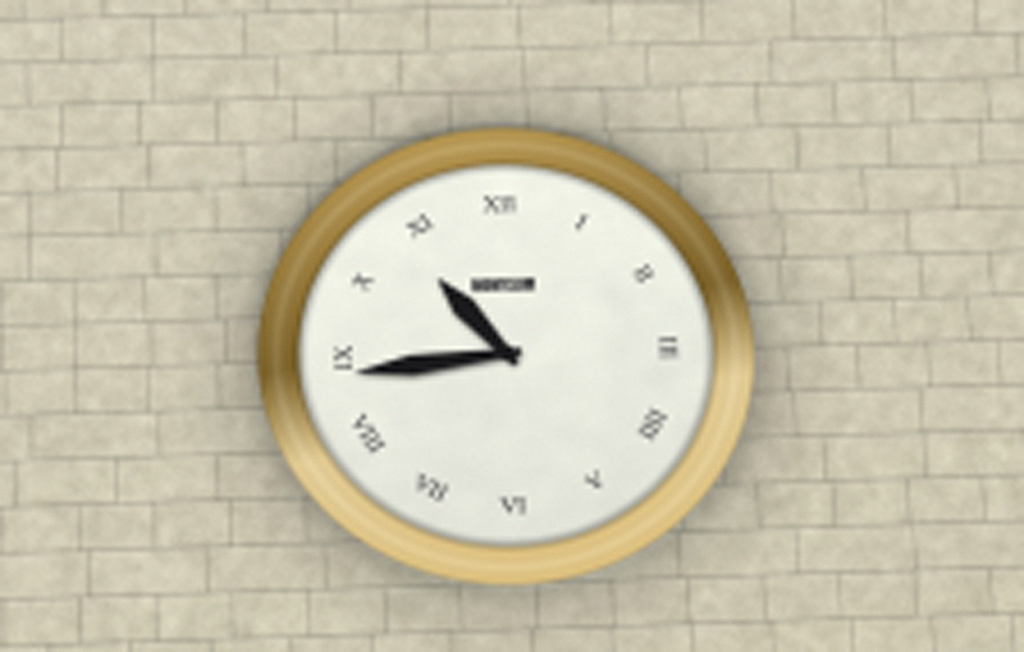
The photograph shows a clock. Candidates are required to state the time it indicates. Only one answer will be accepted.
10:44
